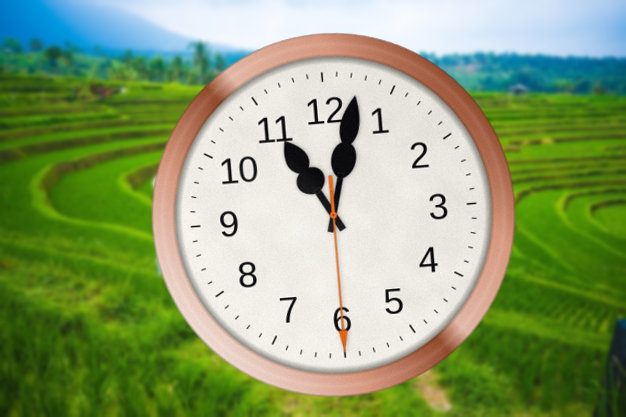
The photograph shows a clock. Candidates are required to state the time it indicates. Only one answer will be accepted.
11:02:30
